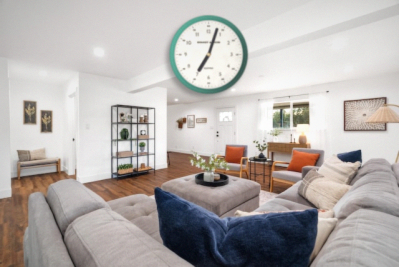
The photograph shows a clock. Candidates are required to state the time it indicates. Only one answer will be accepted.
7:03
